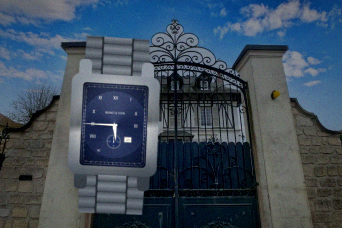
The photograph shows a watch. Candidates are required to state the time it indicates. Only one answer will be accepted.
5:45
